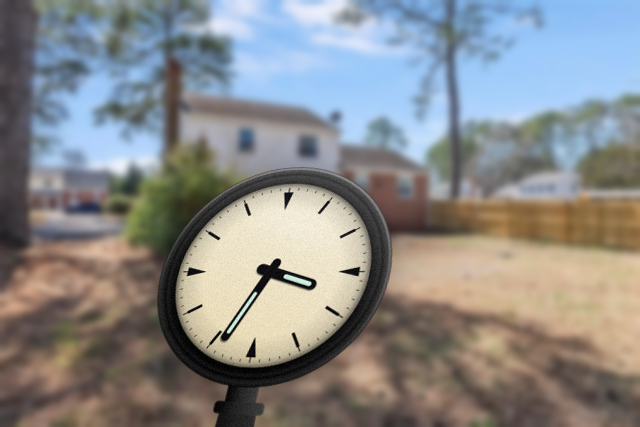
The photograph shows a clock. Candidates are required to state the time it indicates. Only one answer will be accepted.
3:34
